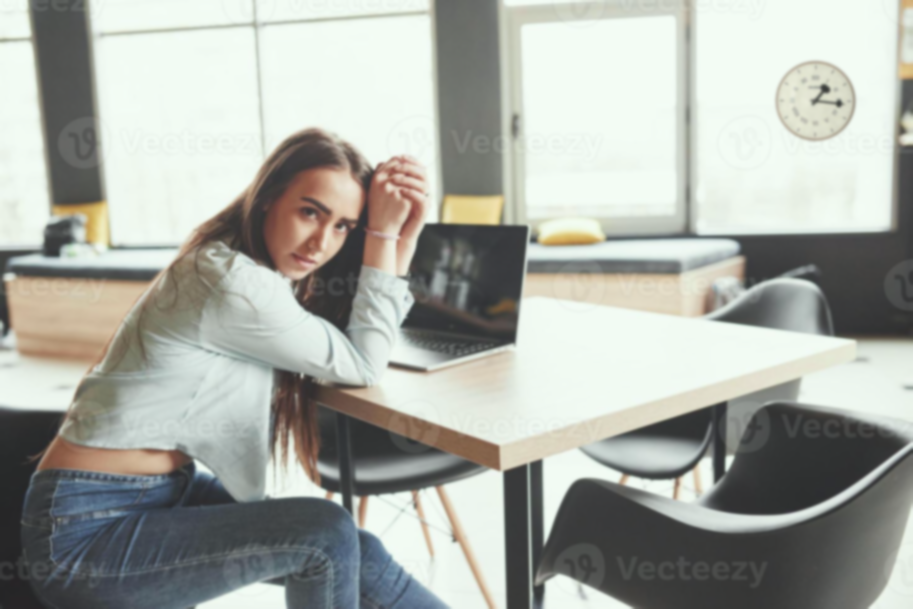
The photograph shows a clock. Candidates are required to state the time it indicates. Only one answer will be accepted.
1:16
